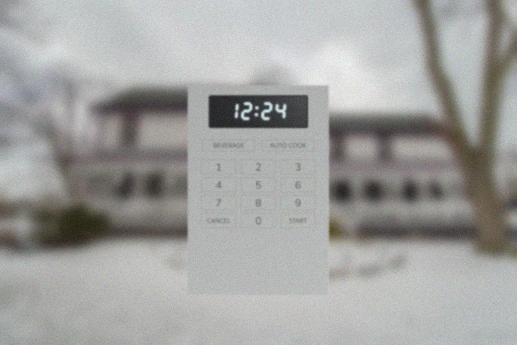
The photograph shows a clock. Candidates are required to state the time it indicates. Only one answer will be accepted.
12:24
